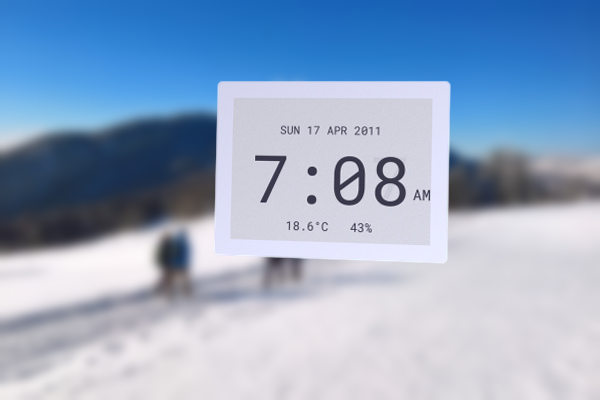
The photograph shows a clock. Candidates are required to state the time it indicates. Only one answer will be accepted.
7:08
